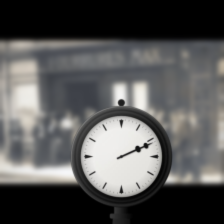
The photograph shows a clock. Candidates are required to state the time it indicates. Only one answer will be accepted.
2:11
